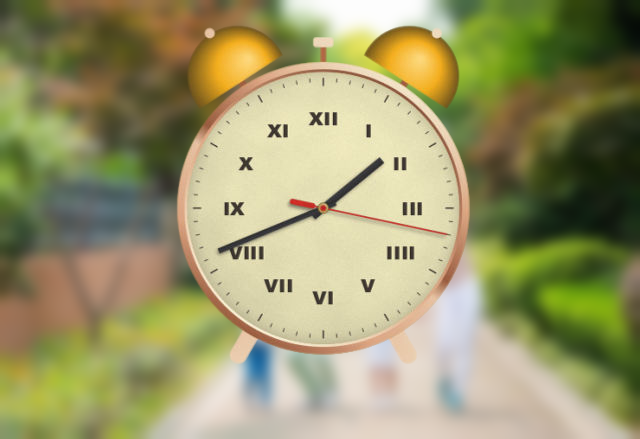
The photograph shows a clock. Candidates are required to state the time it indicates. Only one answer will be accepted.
1:41:17
